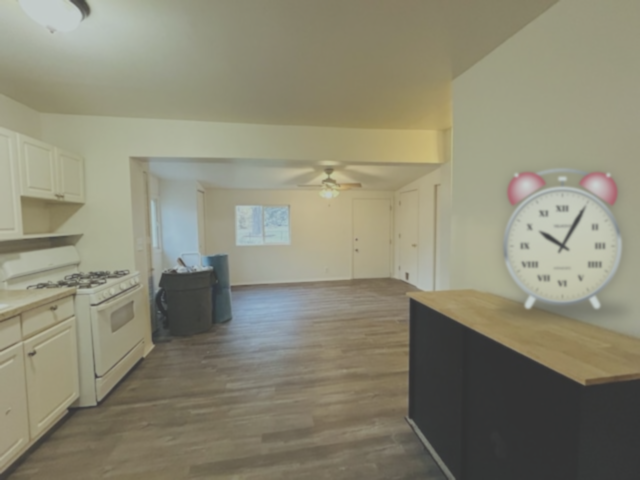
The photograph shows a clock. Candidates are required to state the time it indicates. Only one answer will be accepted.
10:05
